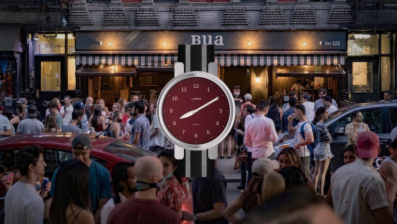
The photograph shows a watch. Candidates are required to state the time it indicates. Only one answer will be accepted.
8:10
